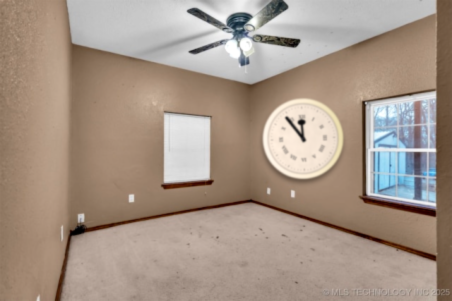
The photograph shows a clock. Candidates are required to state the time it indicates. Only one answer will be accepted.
11:54
